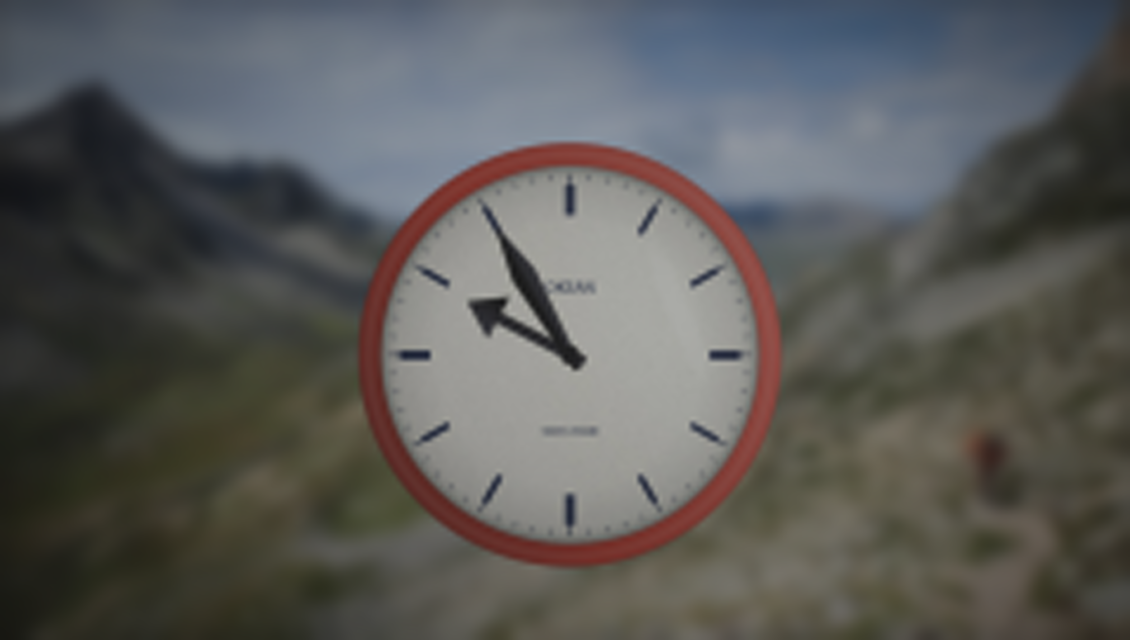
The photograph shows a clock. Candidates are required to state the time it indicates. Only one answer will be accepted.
9:55
